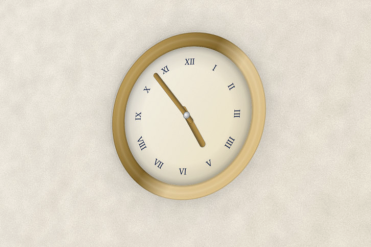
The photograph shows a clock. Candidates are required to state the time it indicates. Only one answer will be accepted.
4:53
